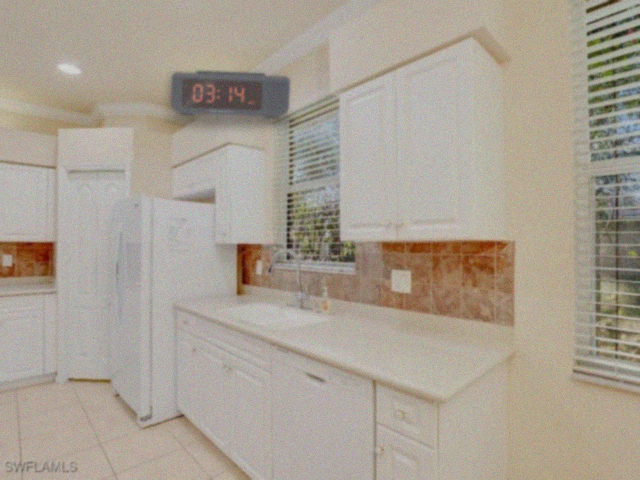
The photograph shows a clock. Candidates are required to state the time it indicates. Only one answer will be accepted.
3:14
